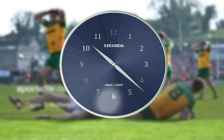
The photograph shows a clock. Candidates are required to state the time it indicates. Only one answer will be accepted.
10:22
